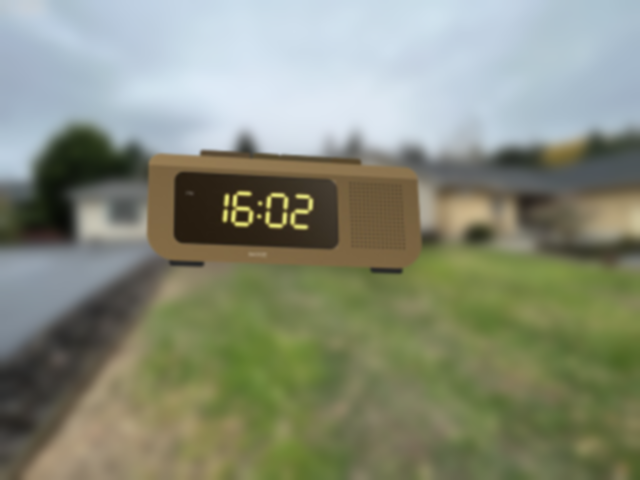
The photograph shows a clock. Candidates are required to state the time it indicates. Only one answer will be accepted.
16:02
